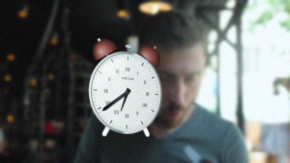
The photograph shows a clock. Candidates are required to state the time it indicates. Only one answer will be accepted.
6:39
